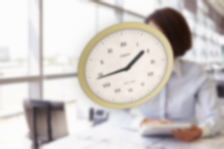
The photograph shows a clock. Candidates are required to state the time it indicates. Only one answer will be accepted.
1:44
